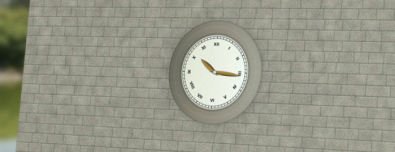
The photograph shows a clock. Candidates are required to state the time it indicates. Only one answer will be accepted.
10:16
